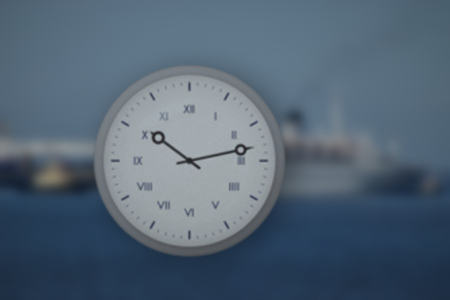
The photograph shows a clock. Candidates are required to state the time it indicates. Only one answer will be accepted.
10:13
